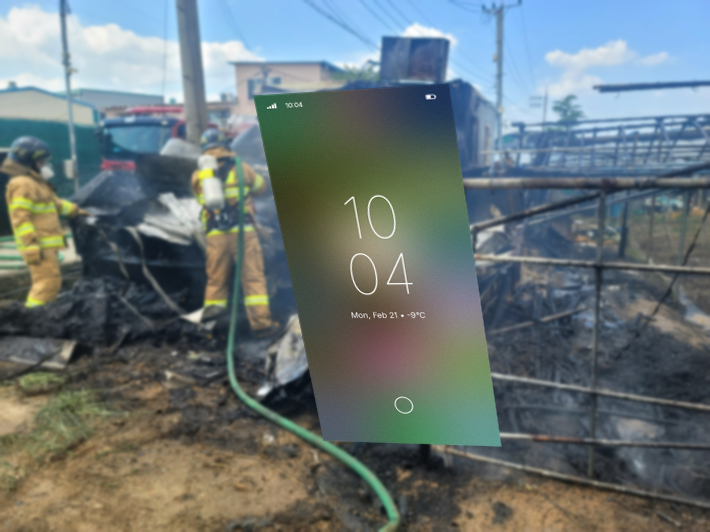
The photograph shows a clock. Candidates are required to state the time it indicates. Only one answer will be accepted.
10:04
